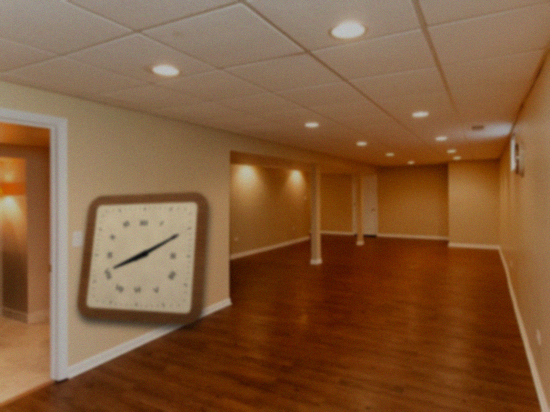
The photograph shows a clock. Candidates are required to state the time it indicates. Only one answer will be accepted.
8:10
